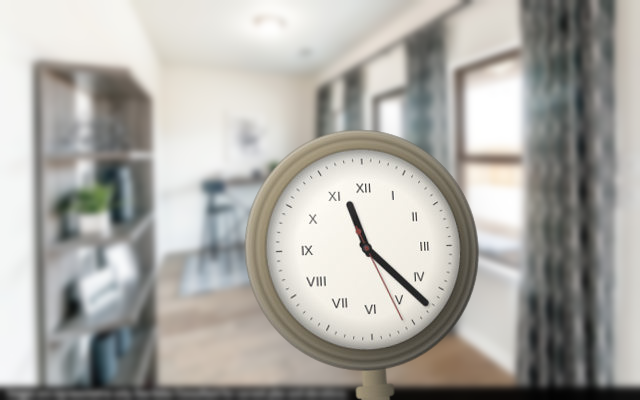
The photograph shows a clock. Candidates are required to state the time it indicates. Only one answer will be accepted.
11:22:26
